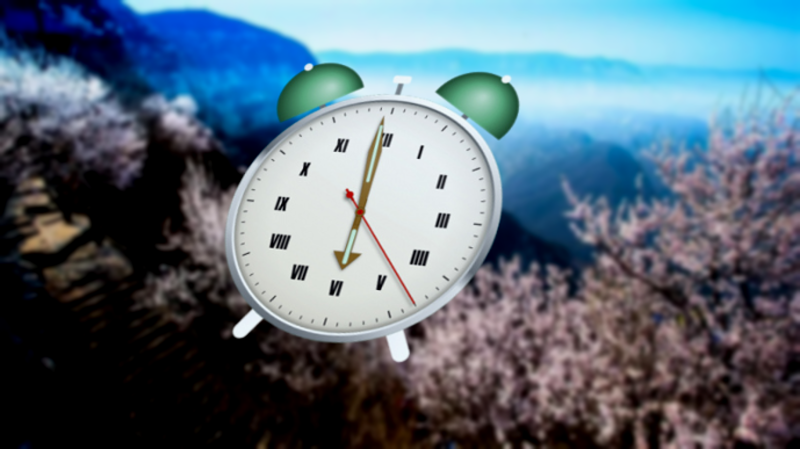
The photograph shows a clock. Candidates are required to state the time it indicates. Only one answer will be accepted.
5:59:23
